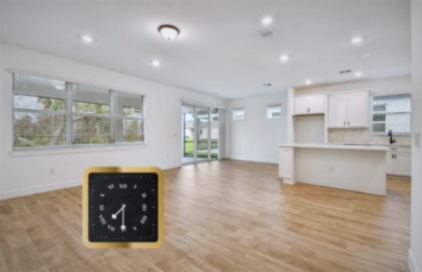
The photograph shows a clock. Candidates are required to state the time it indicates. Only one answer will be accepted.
7:30
